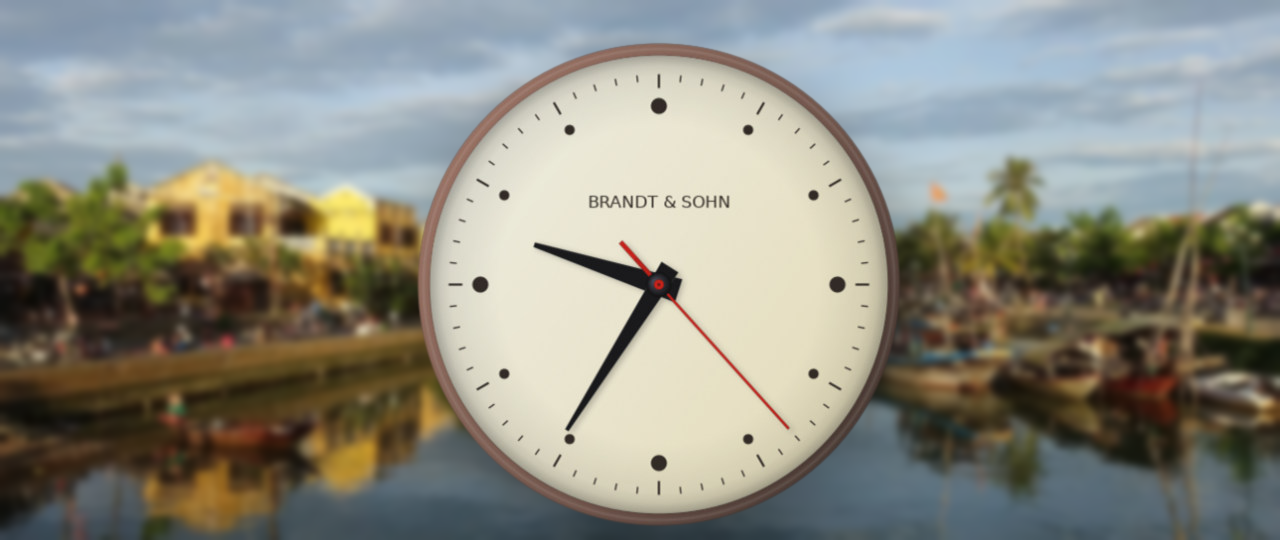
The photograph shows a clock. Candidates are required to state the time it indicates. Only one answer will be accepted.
9:35:23
